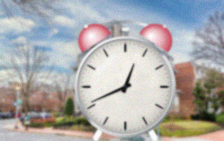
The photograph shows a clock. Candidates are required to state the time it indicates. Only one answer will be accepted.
12:41
